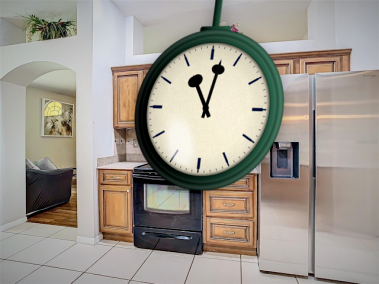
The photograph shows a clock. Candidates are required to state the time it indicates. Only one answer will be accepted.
11:02
